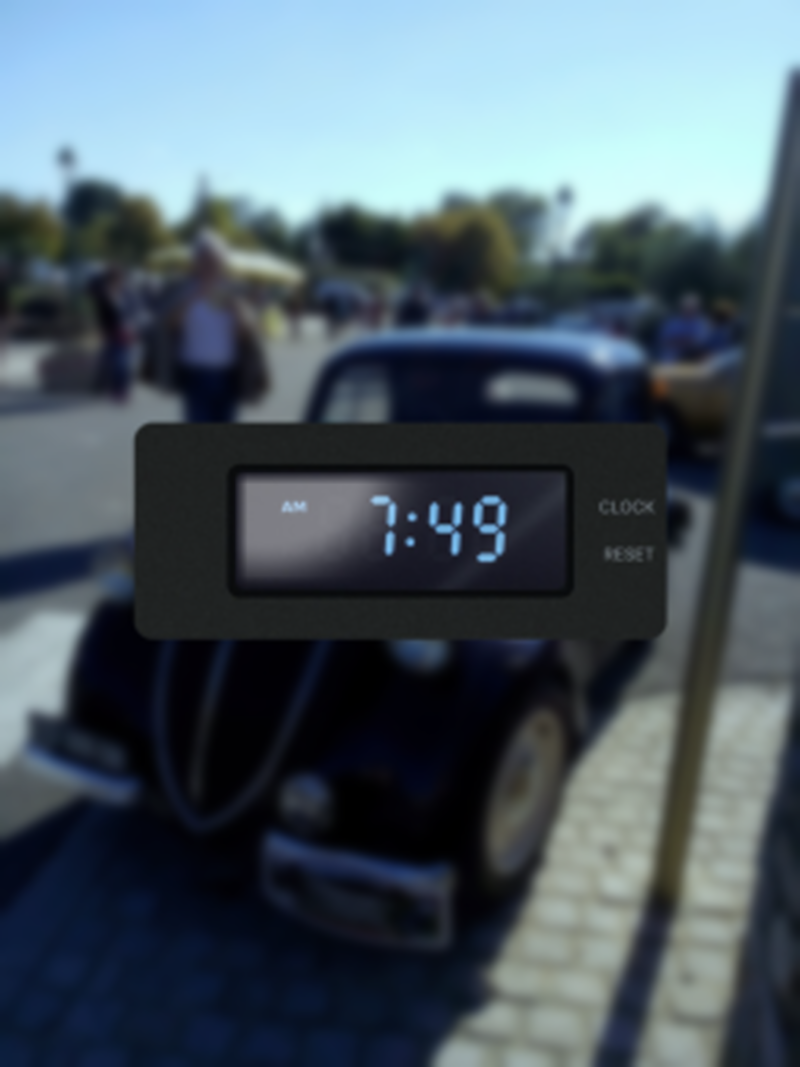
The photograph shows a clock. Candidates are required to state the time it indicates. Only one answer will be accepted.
7:49
